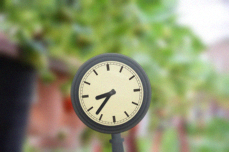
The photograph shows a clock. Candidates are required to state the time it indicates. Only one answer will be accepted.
8:37
